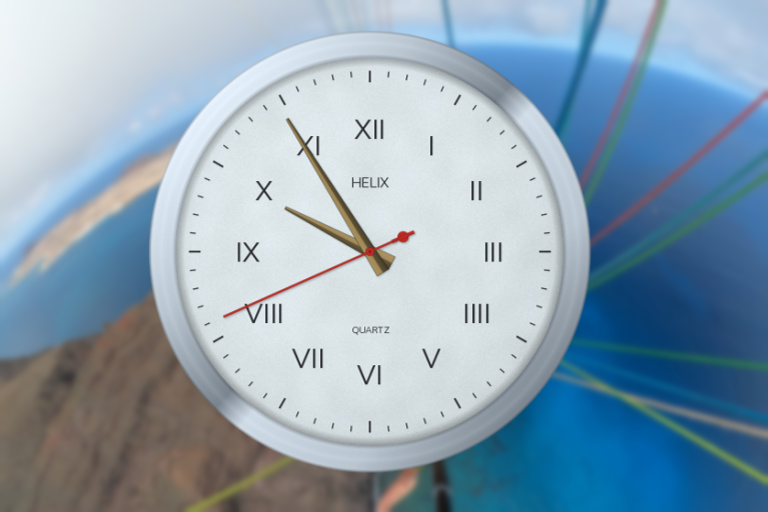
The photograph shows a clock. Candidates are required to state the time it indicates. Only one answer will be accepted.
9:54:41
